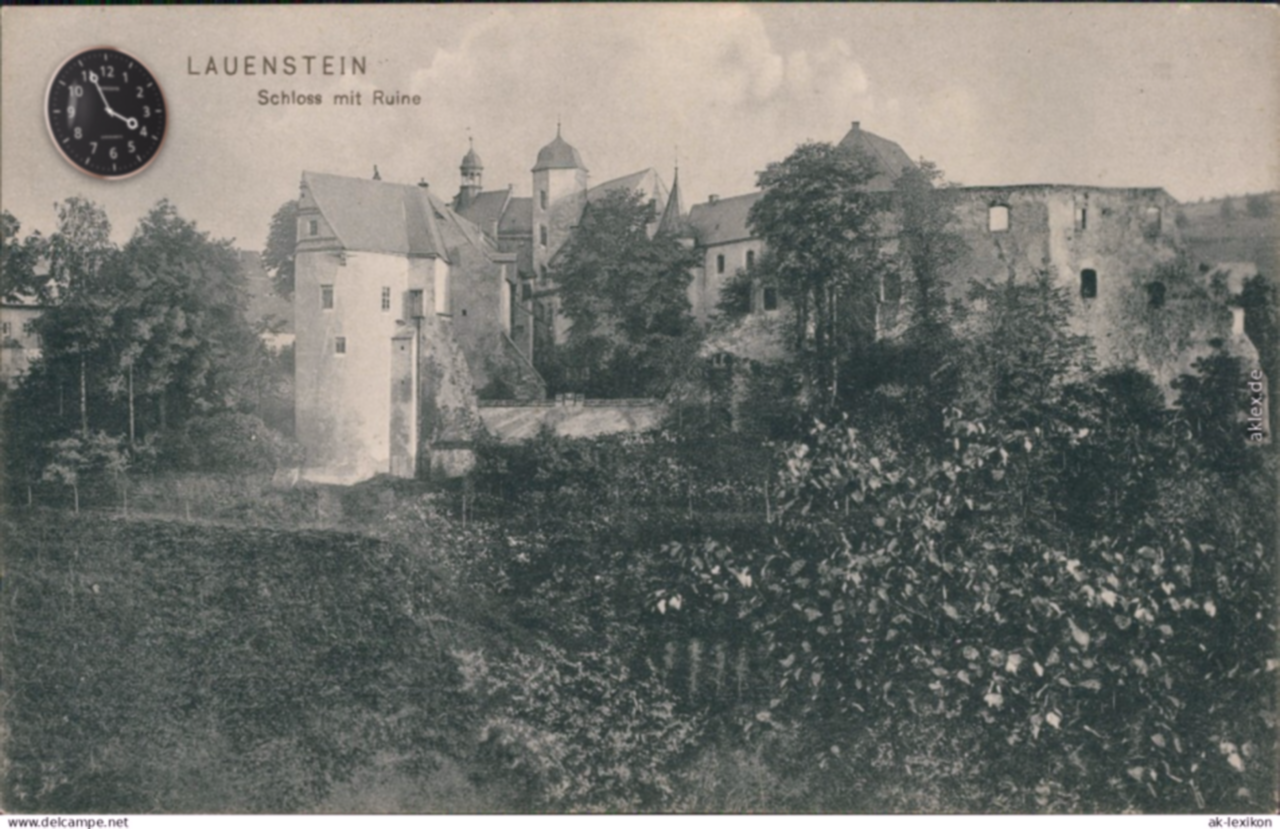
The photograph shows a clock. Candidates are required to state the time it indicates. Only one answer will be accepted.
3:56
